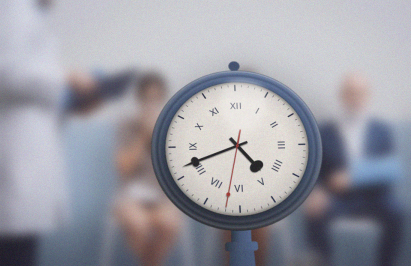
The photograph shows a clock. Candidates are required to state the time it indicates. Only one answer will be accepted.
4:41:32
